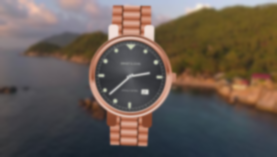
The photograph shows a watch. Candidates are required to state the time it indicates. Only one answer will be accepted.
2:38
